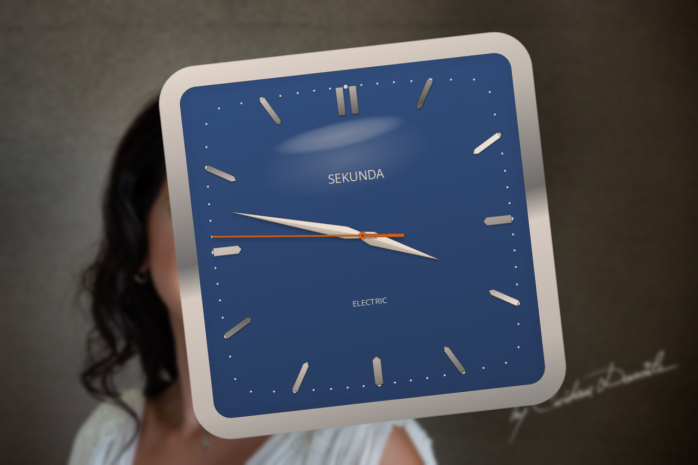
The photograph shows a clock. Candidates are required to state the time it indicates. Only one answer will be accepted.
3:47:46
